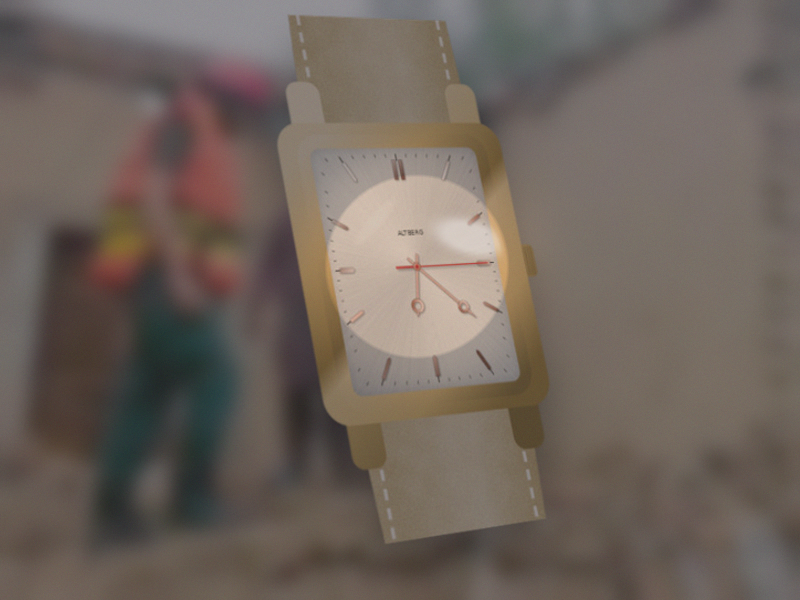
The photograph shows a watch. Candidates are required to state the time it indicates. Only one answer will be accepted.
6:22:15
